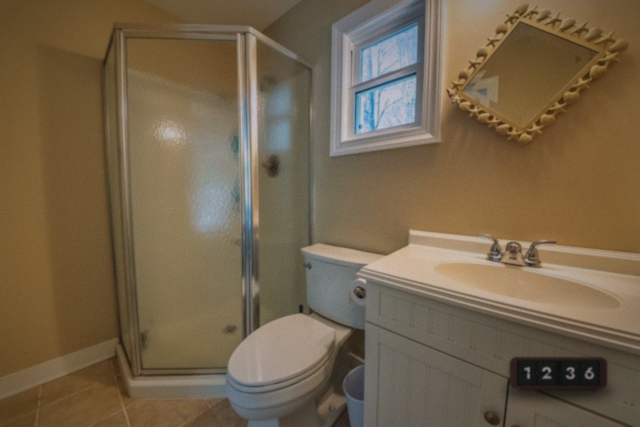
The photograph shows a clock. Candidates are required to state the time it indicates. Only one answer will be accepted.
12:36
